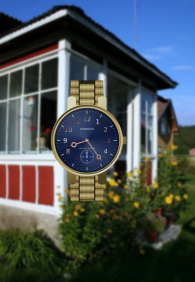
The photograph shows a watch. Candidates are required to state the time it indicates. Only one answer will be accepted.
8:24
